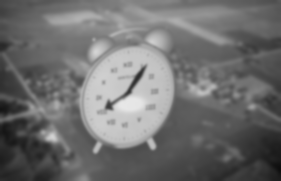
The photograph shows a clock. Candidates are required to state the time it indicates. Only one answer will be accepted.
8:06
